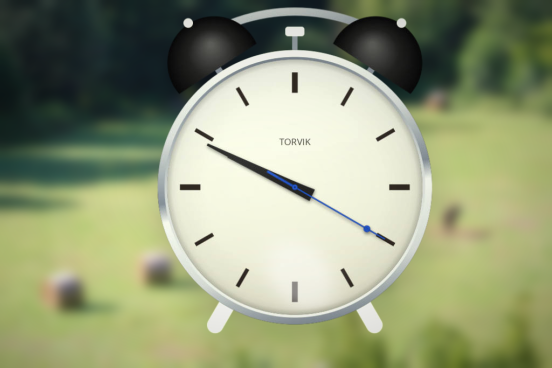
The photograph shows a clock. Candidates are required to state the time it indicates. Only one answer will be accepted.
9:49:20
